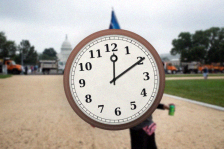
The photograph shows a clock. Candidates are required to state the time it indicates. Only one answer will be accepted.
12:10
